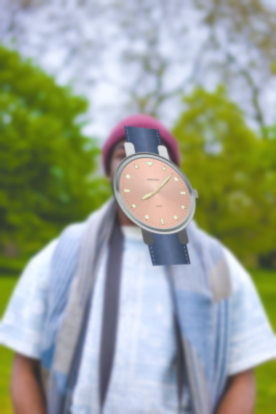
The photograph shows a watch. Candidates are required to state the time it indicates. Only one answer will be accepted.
8:08
